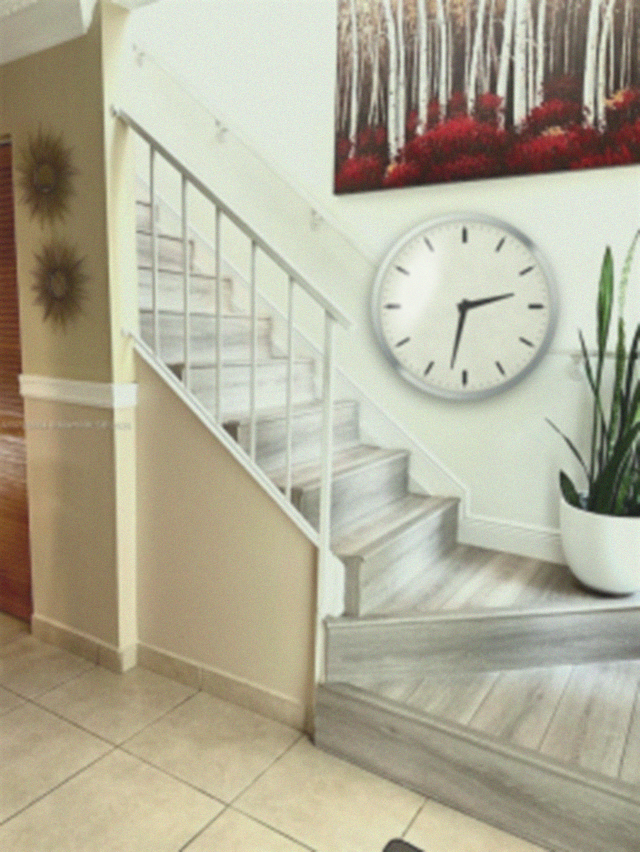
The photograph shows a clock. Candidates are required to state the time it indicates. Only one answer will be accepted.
2:32
